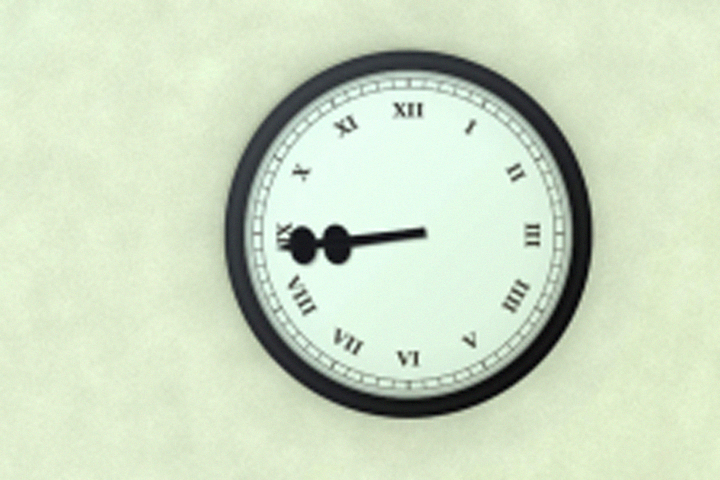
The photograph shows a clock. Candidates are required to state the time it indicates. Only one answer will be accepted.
8:44
